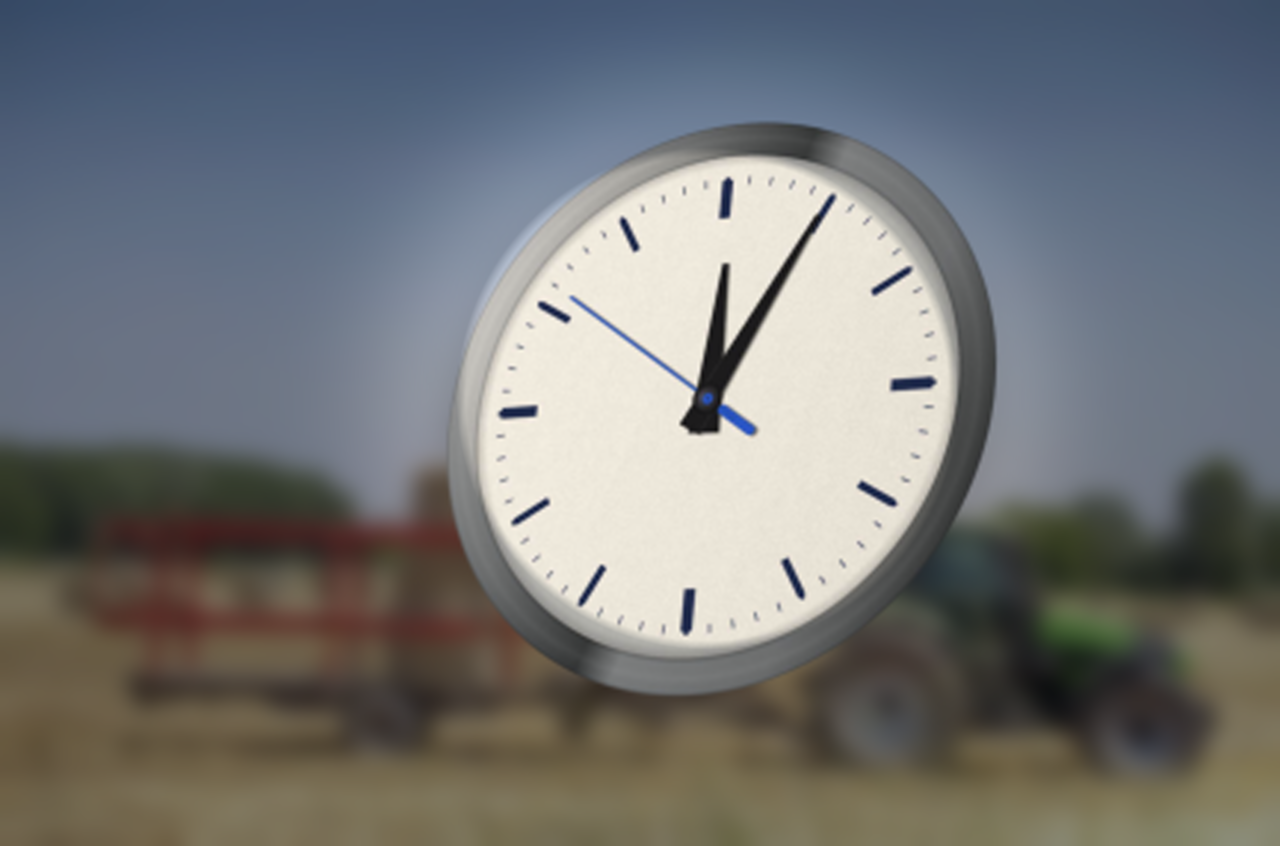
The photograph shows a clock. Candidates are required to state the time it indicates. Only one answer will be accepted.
12:04:51
